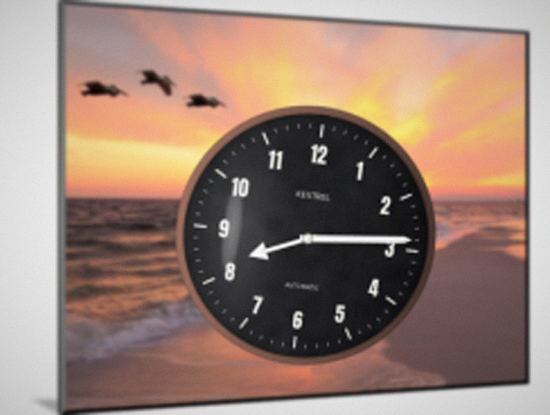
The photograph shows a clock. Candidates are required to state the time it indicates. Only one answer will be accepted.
8:14
